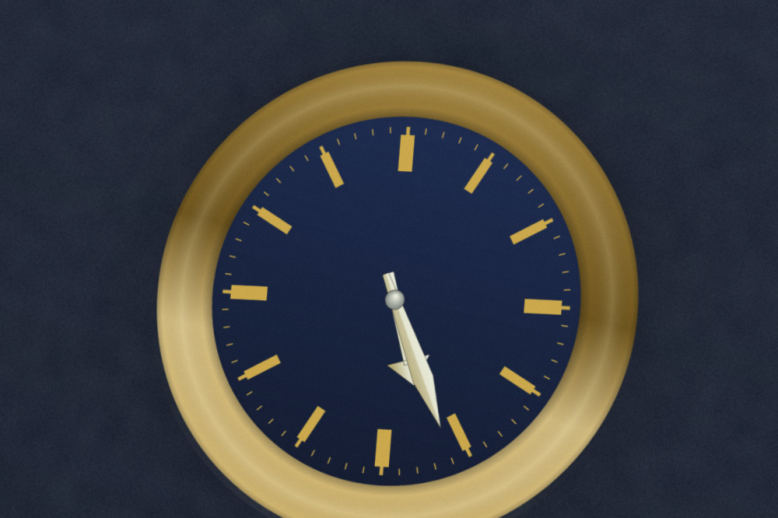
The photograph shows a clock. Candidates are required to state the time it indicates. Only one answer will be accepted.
5:26
